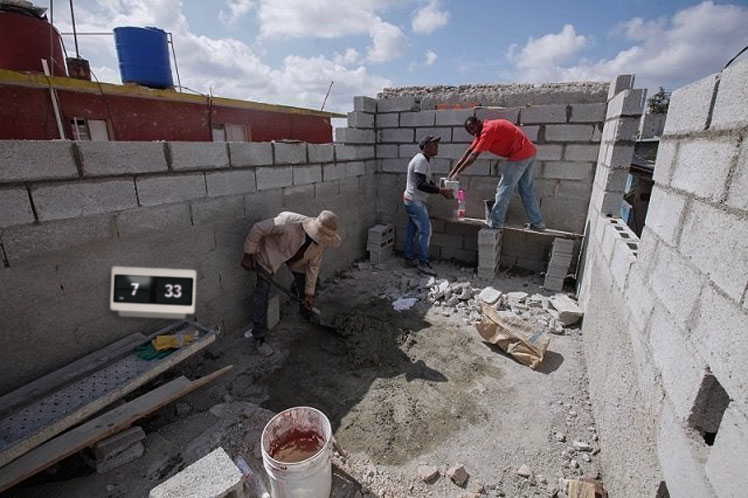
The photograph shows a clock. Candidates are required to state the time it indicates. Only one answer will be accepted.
7:33
